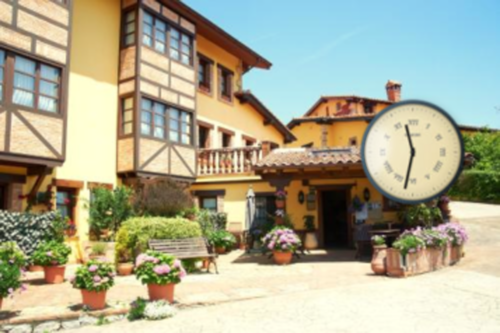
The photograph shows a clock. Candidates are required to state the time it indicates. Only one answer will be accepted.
11:32
